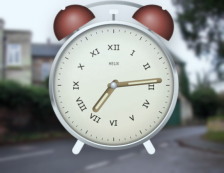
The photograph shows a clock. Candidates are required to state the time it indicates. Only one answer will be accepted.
7:14
